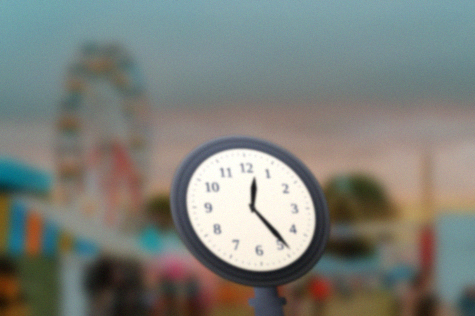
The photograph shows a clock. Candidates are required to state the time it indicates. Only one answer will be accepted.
12:24
